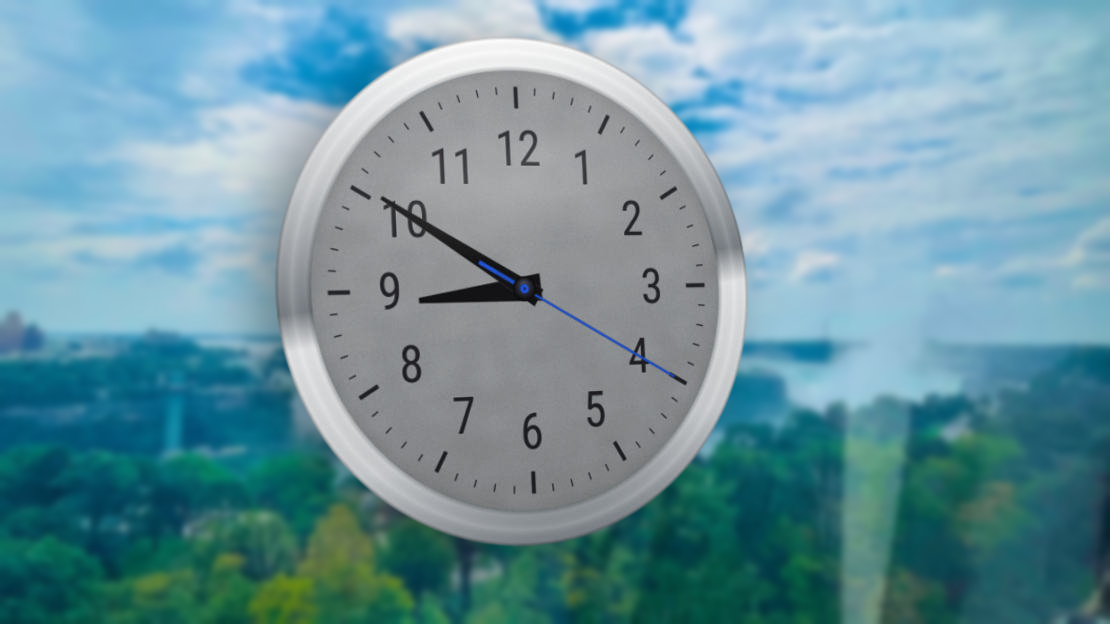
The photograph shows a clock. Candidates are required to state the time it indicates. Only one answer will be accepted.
8:50:20
